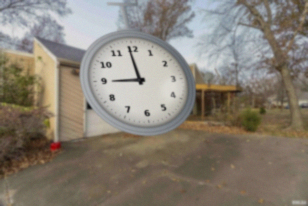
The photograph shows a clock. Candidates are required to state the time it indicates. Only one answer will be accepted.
8:59
